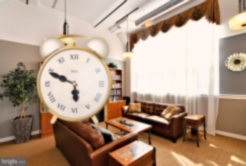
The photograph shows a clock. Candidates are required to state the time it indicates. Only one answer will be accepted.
5:49
